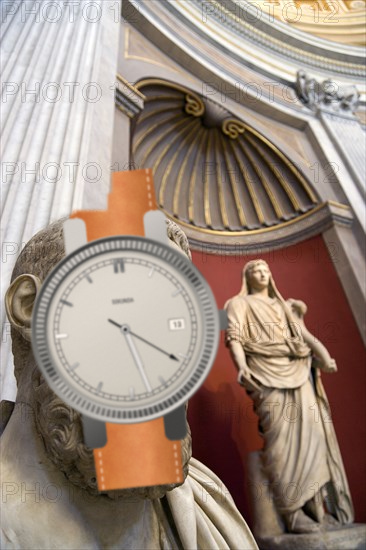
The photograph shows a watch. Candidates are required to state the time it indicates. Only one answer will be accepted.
5:27:21
